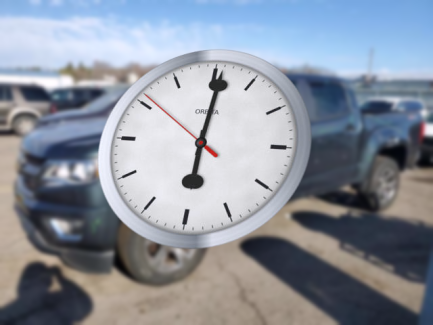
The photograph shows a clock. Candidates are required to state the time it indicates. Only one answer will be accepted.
6:00:51
